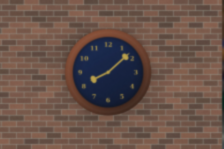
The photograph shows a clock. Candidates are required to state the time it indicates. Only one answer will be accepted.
8:08
